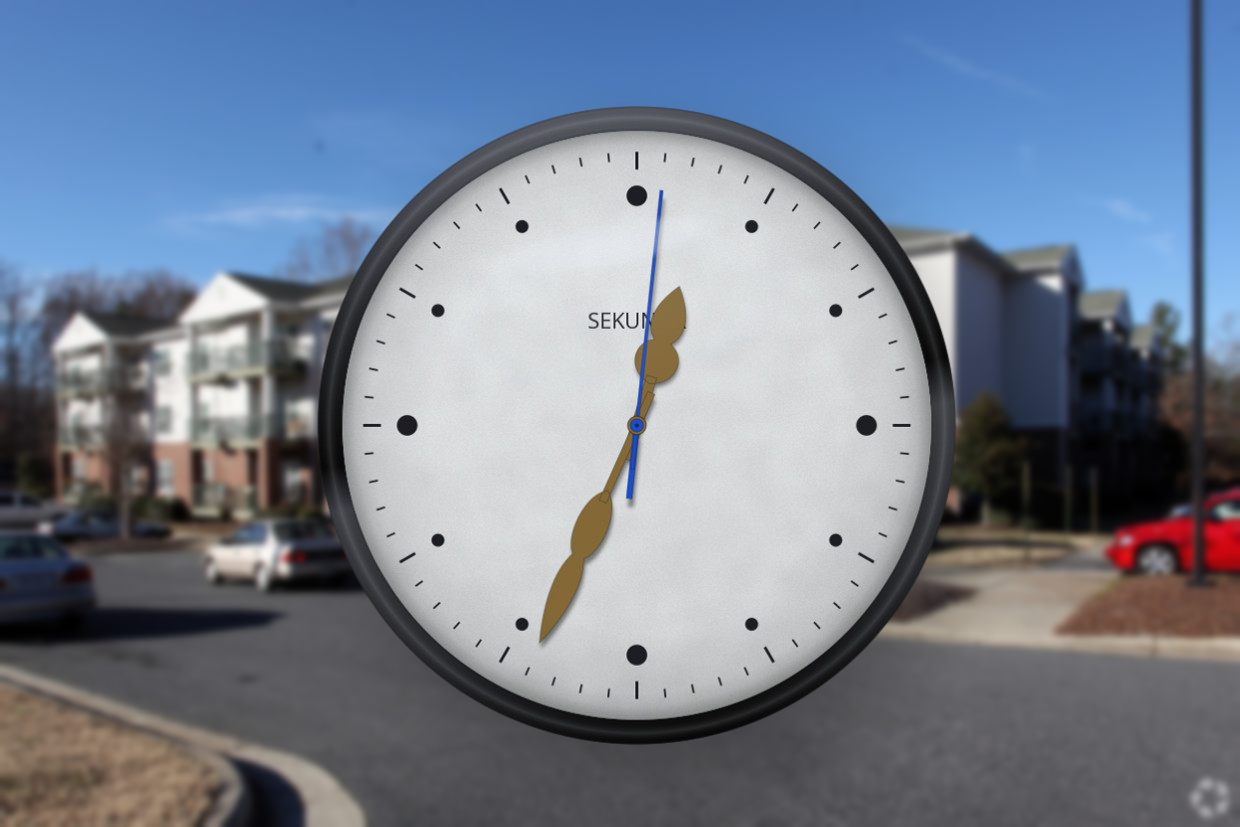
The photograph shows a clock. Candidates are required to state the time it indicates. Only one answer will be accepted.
12:34:01
